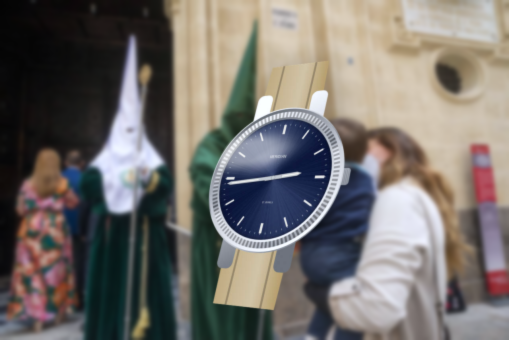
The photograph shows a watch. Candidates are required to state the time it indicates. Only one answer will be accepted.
2:44
